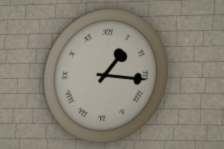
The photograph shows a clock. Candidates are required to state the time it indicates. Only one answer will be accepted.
1:16
